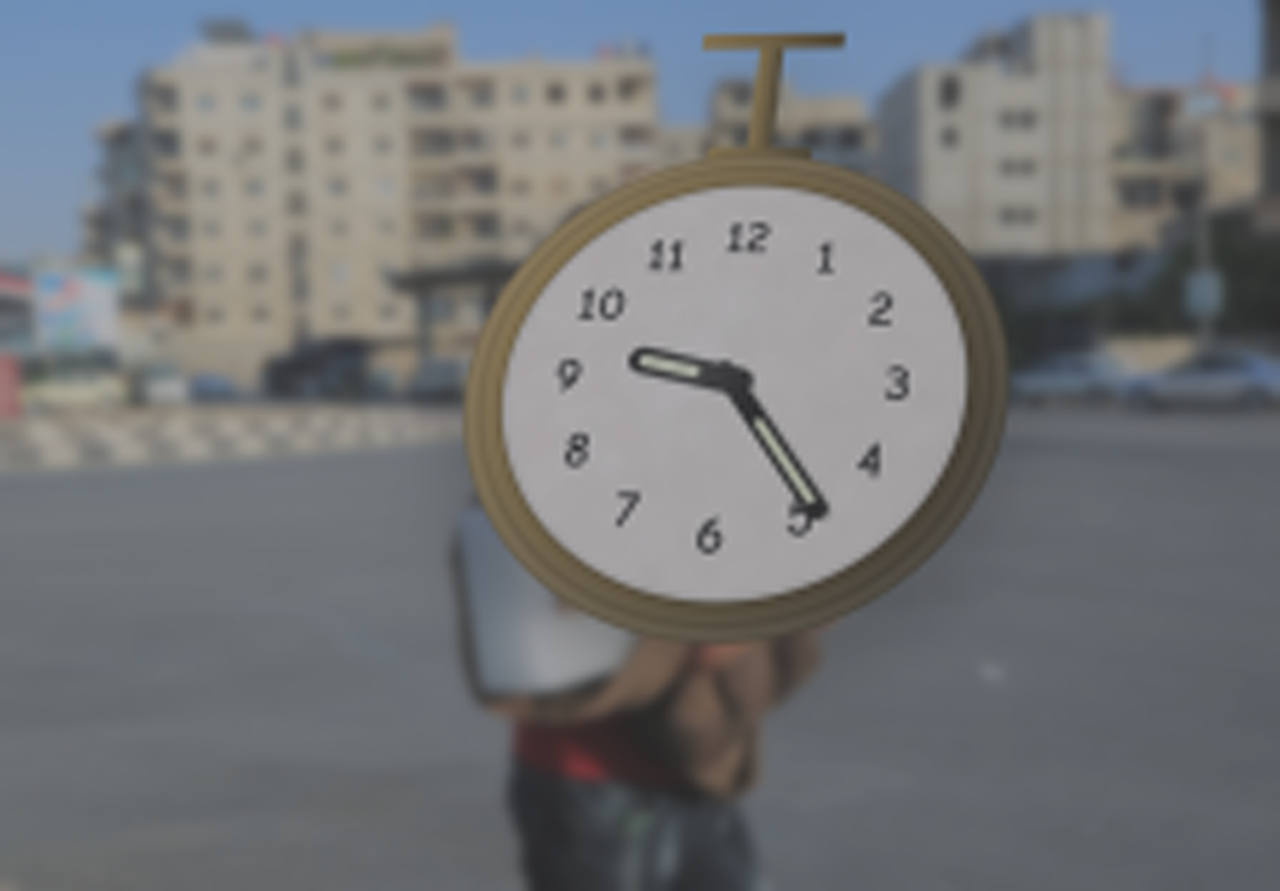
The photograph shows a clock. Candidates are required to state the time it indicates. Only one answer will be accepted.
9:24
